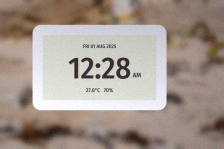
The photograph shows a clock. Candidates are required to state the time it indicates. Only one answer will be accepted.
12:28
